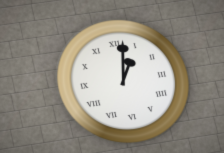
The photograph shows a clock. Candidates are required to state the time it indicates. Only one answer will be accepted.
1:02
